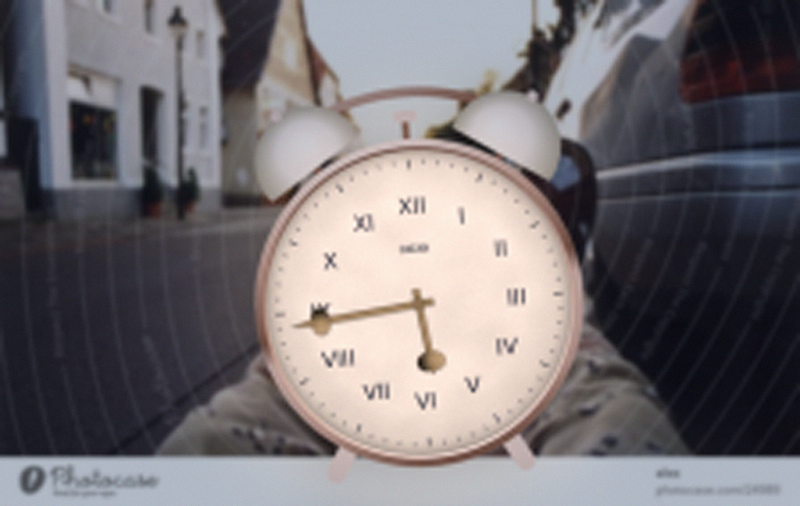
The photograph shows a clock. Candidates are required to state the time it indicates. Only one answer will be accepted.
5:44
